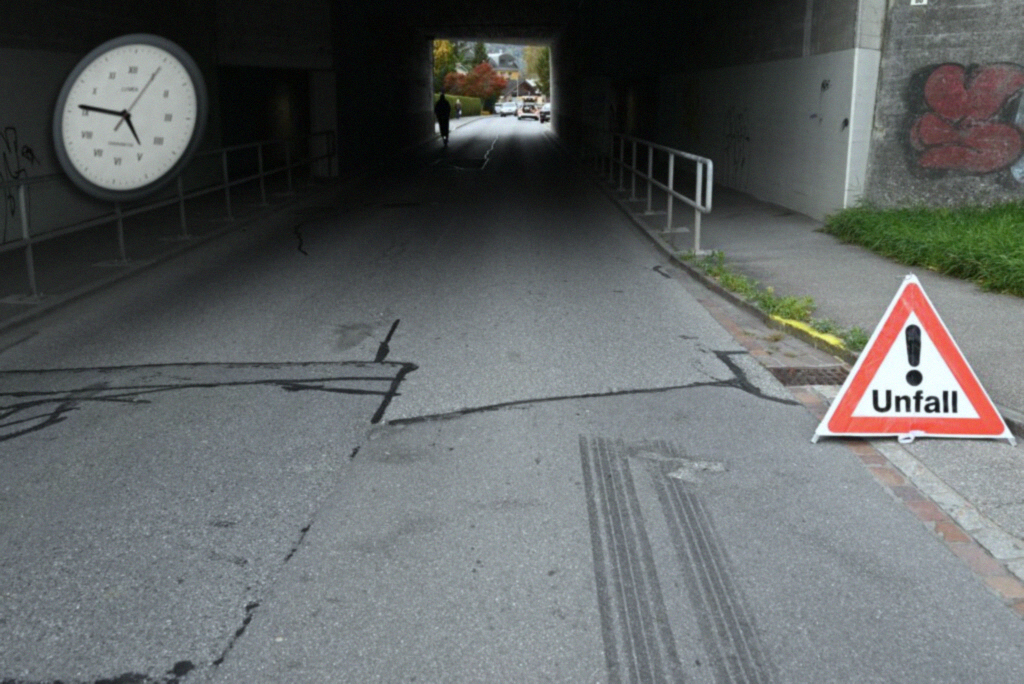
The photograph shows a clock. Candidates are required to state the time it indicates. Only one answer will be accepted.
4:46:05
